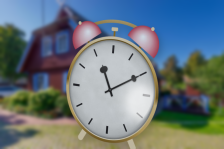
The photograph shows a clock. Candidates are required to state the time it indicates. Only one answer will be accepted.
11:10
